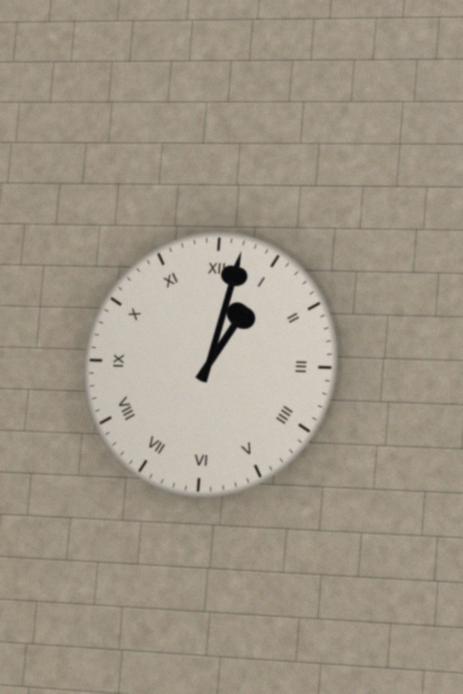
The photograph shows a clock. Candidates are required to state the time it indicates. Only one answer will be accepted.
1:02
